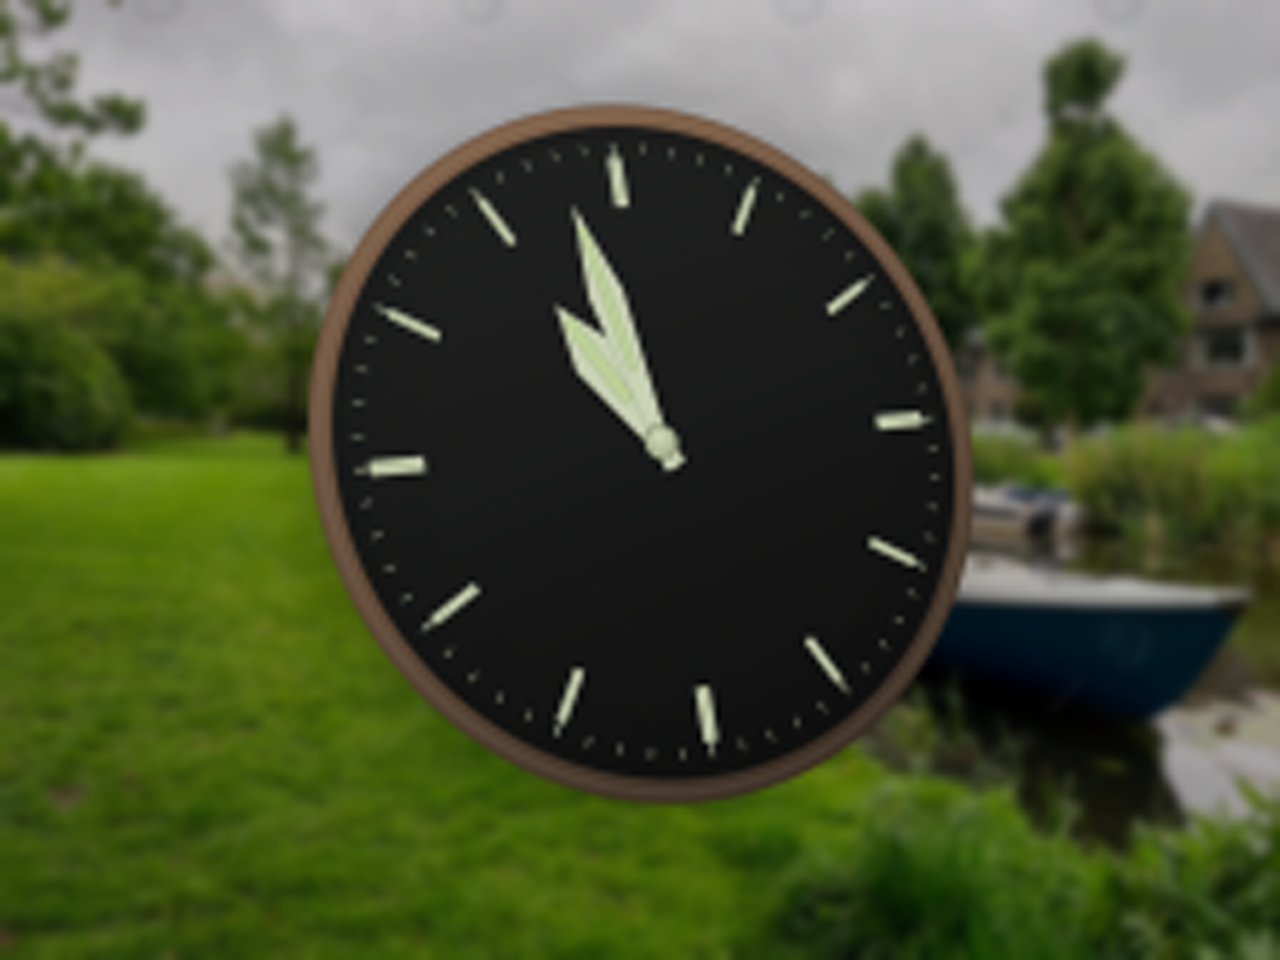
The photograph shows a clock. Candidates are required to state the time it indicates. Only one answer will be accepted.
10:58
